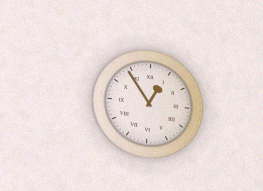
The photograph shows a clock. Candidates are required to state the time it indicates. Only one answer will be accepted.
12:54
